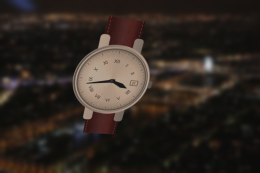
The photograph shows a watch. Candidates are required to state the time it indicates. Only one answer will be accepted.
3:43
